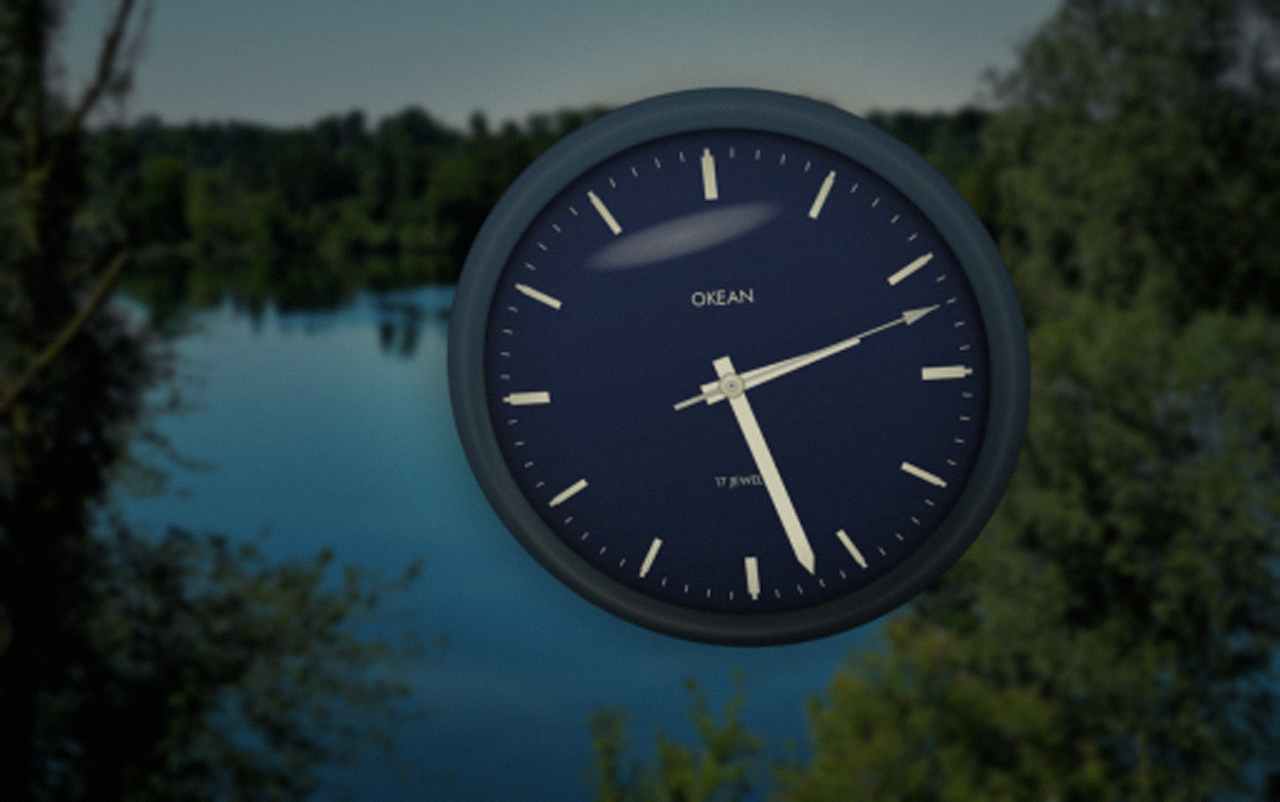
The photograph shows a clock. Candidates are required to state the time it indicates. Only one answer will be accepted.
2:27:12
